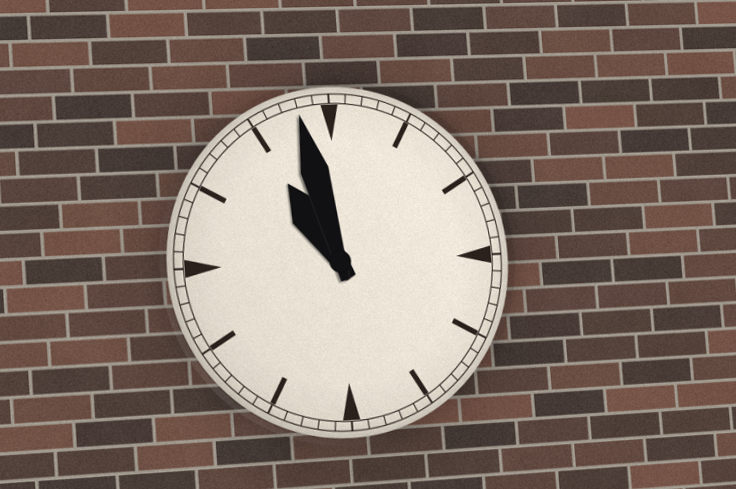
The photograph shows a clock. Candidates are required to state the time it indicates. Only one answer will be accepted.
10:58
